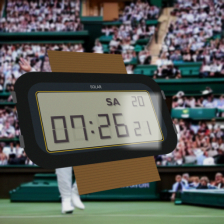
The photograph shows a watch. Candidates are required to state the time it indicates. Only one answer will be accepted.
7:26:21
